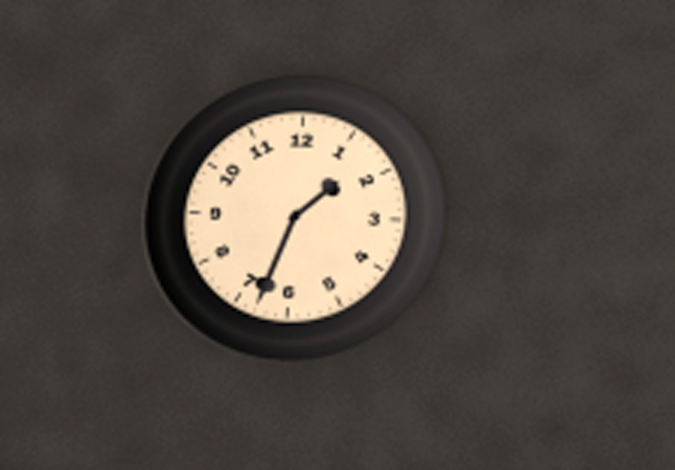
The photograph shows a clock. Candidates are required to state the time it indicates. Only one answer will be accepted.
1:33
